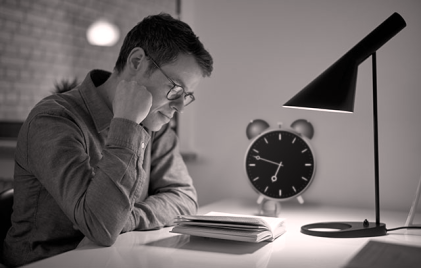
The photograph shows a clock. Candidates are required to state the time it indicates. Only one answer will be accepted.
6:48
